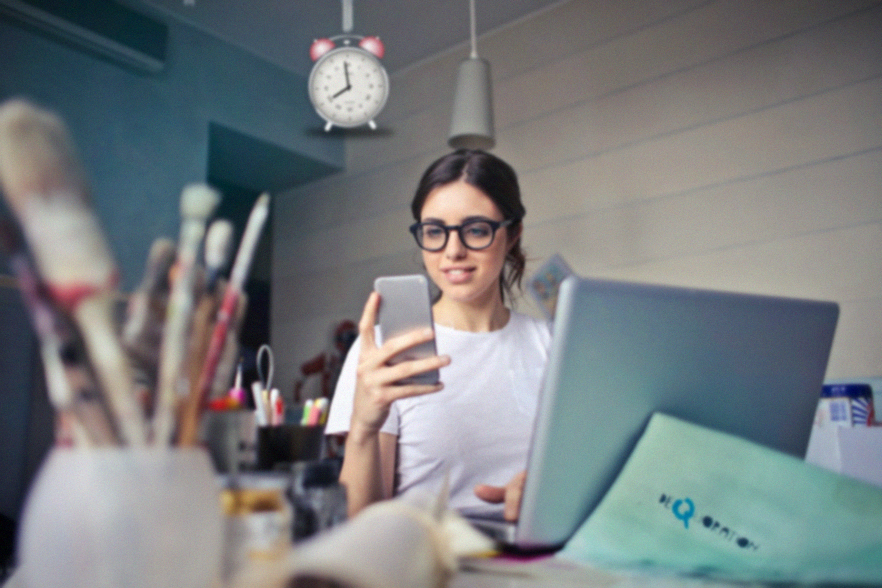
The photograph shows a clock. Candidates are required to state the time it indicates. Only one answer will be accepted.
7:59
